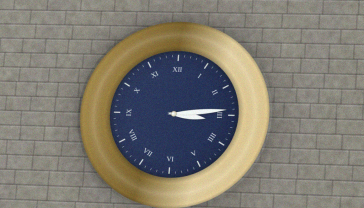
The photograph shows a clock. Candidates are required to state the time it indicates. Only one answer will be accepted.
3:14
